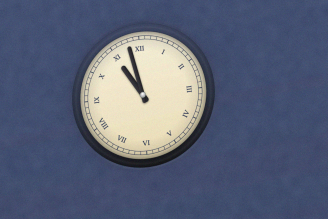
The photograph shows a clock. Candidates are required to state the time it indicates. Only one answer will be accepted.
10:58
